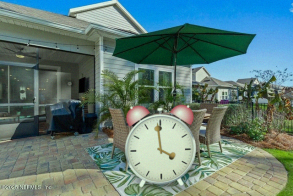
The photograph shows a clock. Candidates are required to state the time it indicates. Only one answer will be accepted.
3:59
